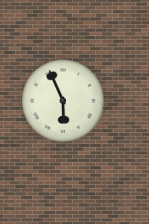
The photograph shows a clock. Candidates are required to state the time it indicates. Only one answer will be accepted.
5:56
